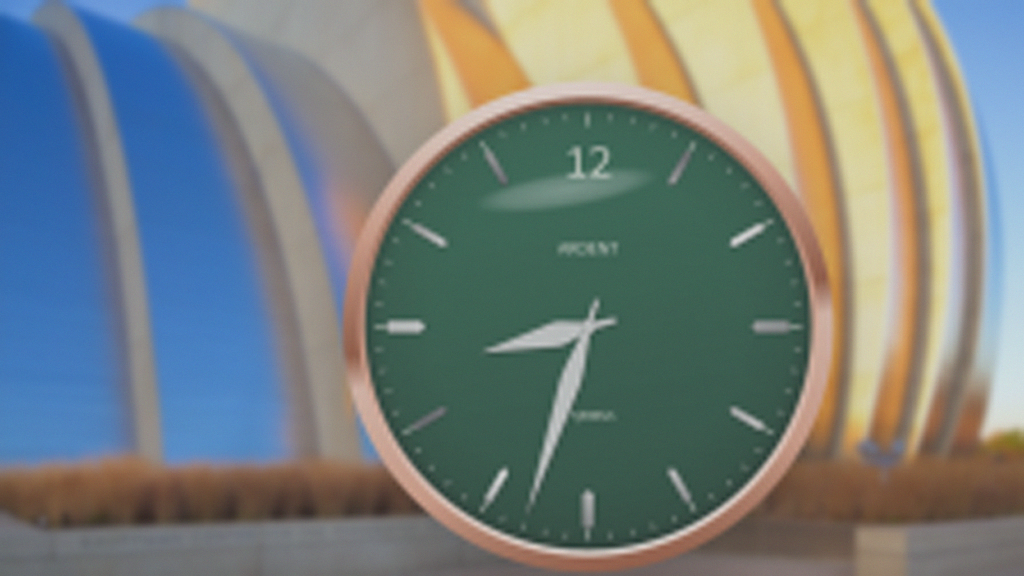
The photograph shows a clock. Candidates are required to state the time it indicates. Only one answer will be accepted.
8:33
